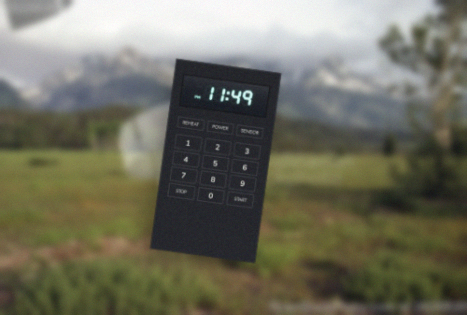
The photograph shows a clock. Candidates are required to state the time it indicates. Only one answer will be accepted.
11:49
